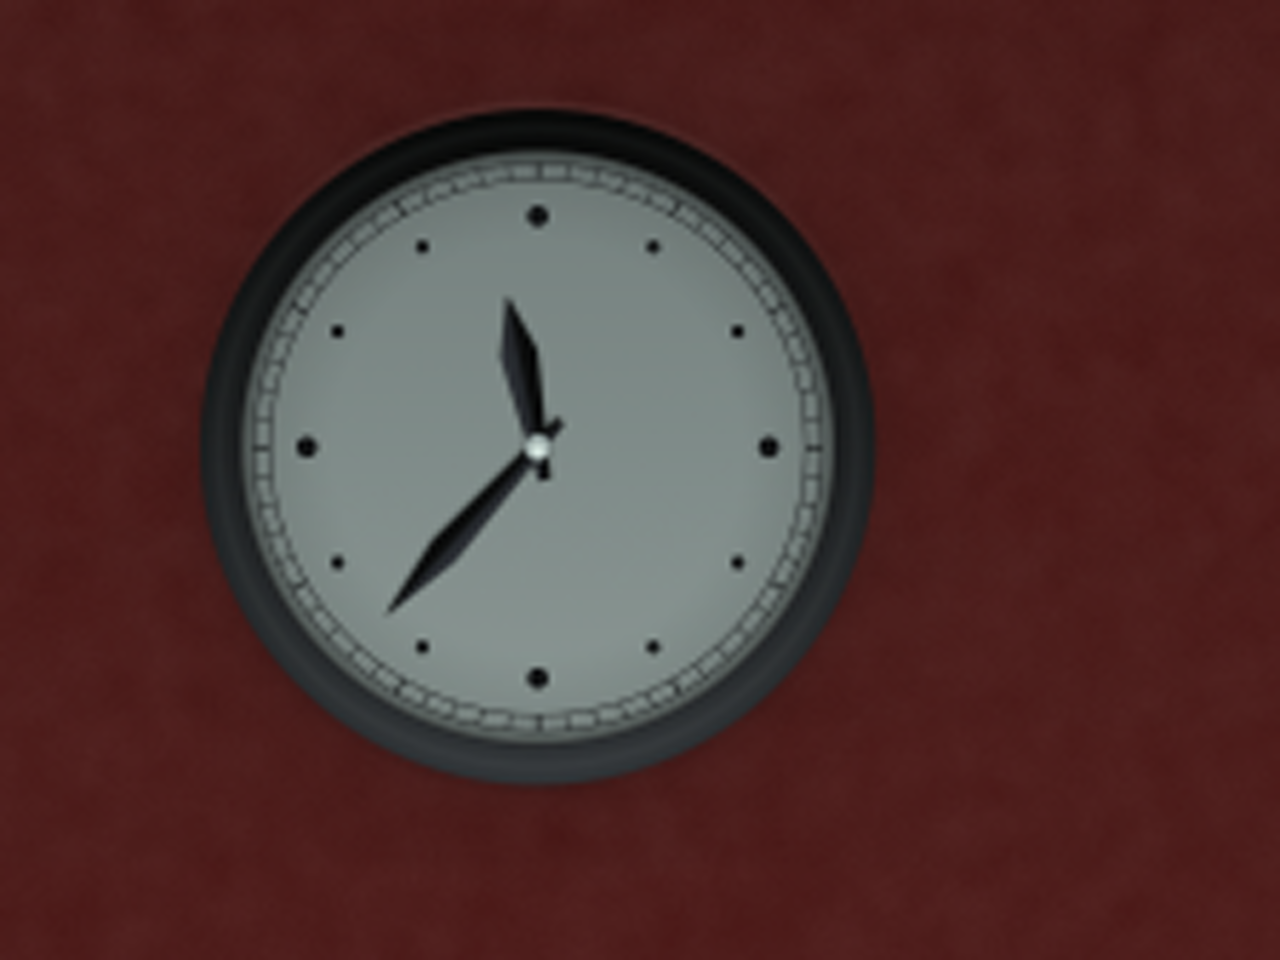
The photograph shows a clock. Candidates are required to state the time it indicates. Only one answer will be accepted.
11:37
